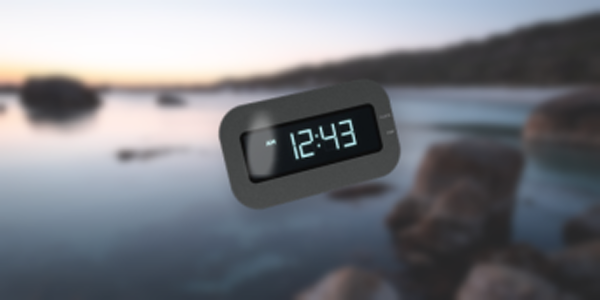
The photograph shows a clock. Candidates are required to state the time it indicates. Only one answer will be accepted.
12:43
